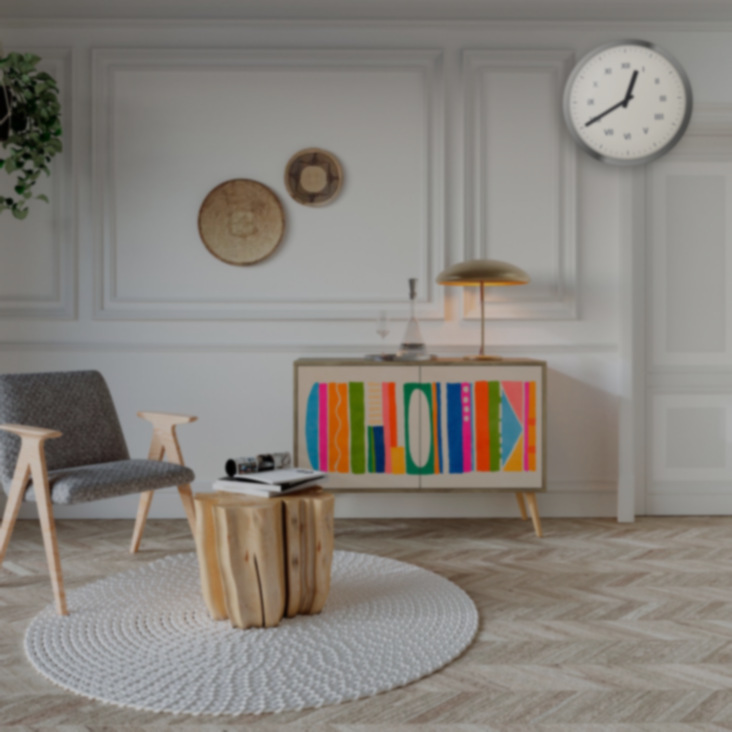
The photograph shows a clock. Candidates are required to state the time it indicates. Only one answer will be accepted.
12:40
